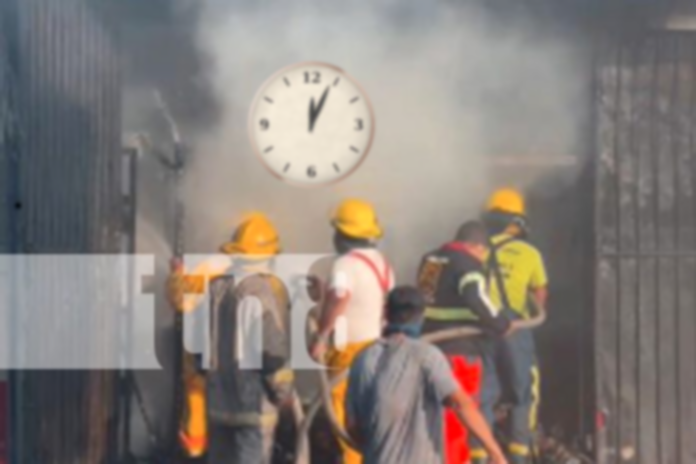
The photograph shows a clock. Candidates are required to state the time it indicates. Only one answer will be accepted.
12:04
